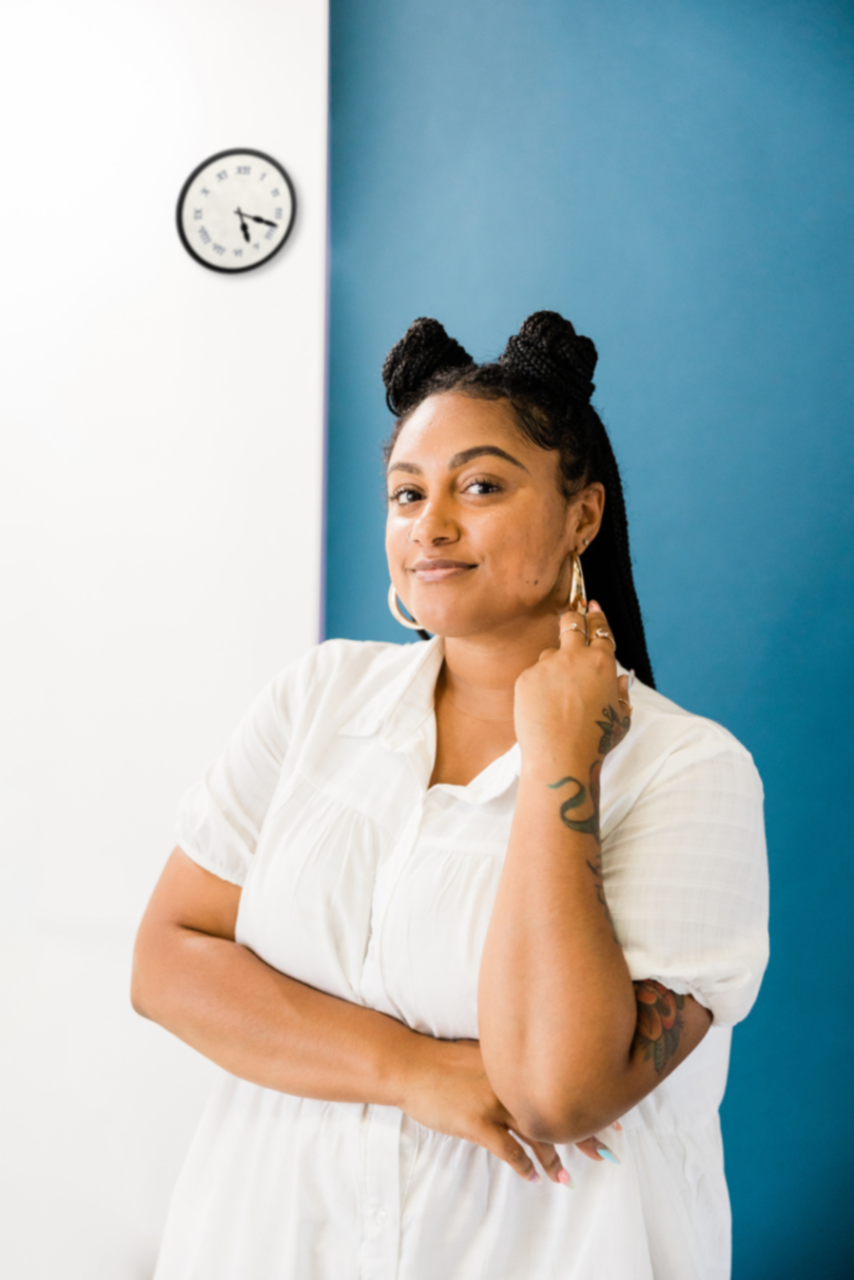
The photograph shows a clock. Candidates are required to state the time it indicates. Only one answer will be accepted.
5:18
